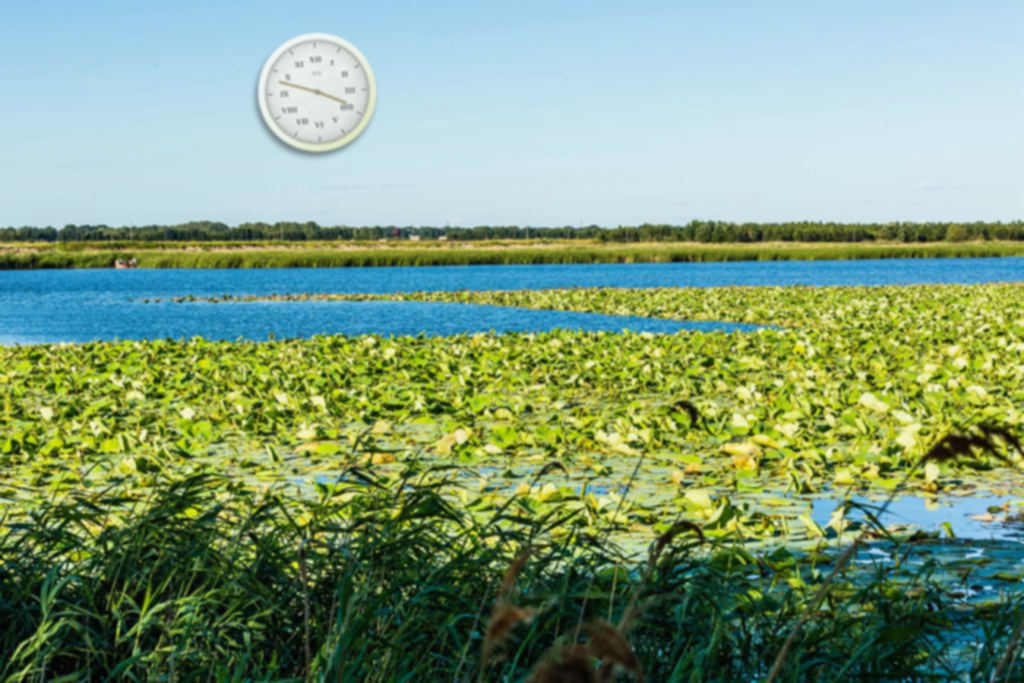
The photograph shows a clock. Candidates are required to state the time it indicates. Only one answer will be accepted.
3:48
